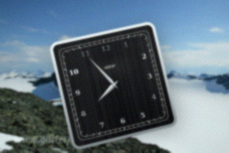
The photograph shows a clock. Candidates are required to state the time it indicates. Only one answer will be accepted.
7:55
